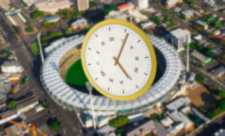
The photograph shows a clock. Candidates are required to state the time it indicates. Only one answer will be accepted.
5:06
